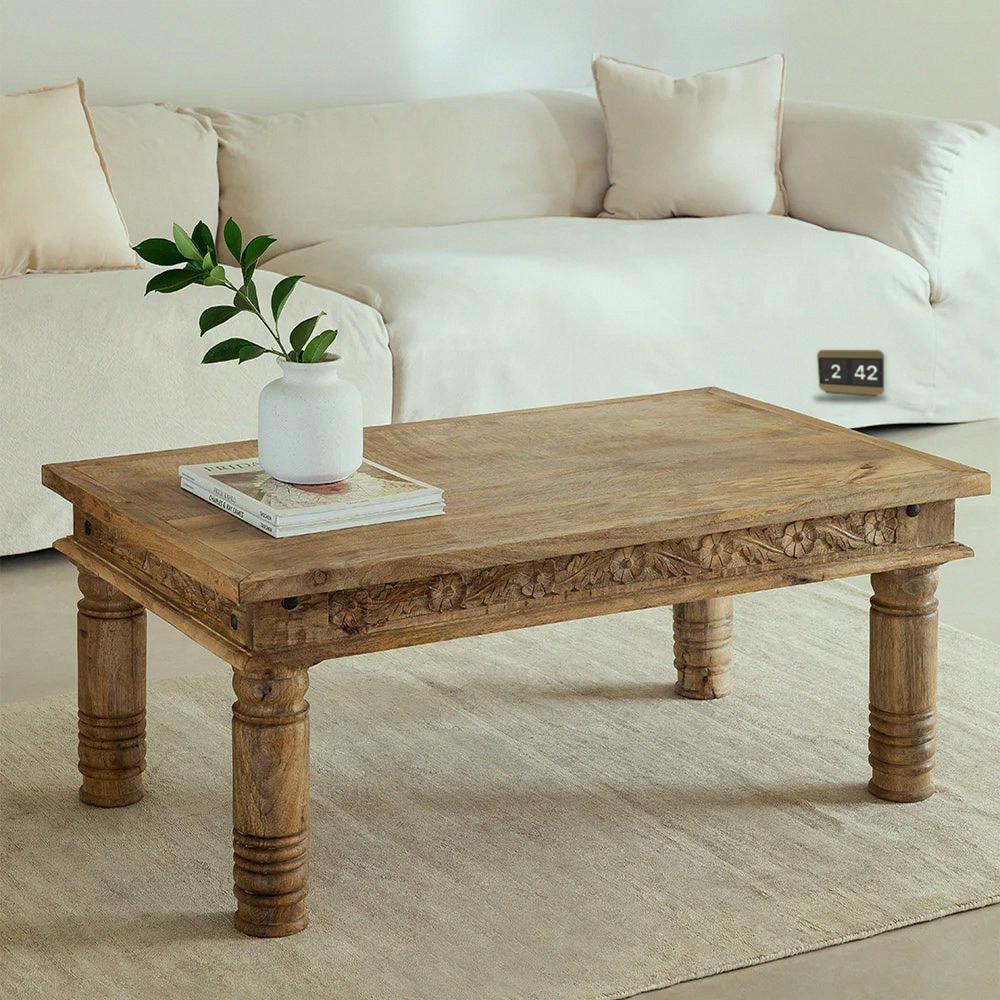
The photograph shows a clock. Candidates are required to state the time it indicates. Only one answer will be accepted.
2:42
